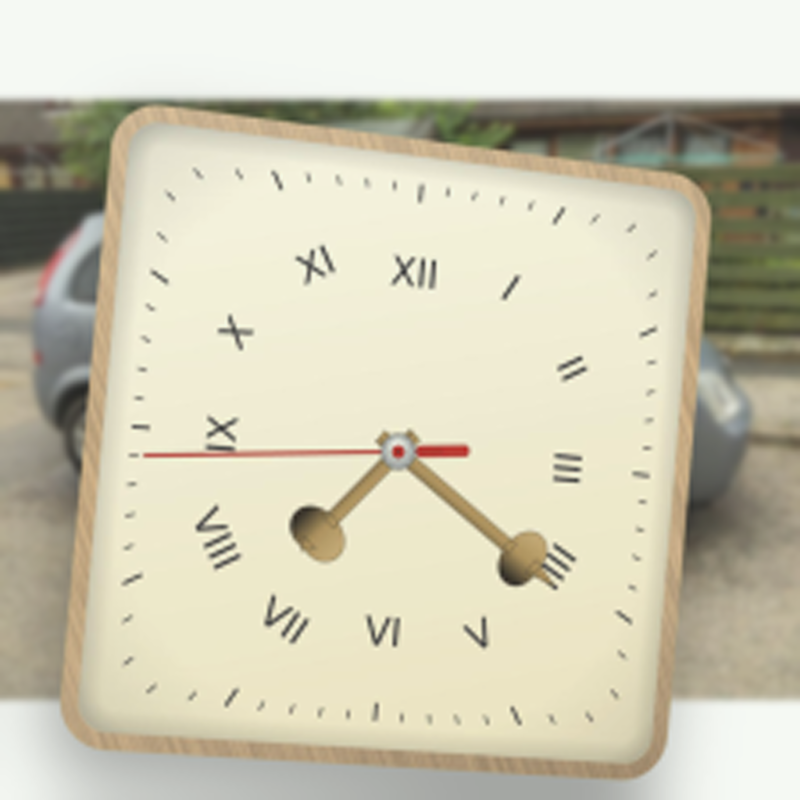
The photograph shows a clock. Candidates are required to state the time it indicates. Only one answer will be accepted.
7:20:44
